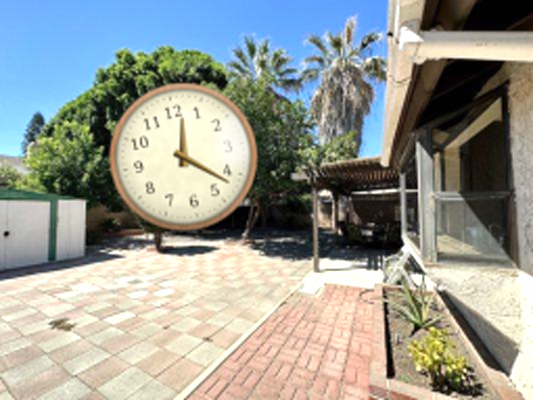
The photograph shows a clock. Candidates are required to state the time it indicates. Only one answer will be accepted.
12:22
